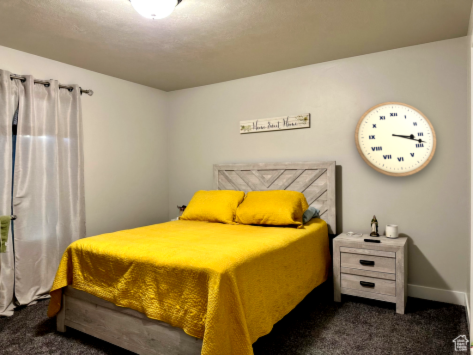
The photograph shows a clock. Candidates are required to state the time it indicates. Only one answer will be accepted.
3:18
